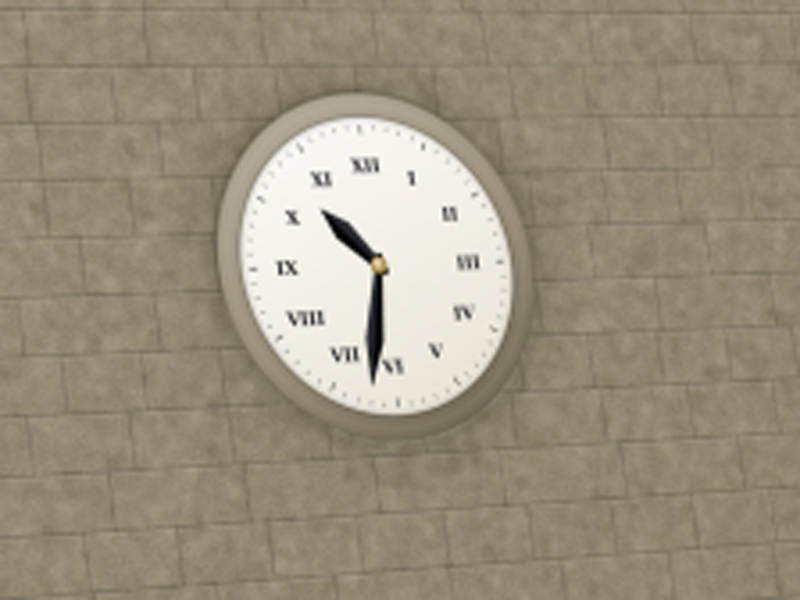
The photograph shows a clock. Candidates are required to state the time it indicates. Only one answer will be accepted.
10:32
